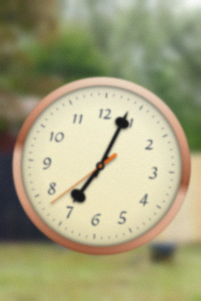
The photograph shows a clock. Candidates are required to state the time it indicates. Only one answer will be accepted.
7:03:38
